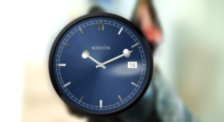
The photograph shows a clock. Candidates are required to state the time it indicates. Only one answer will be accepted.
10:11
